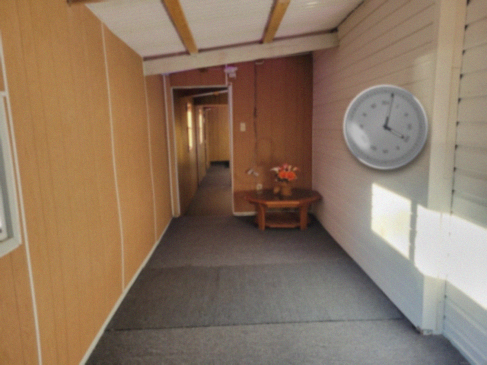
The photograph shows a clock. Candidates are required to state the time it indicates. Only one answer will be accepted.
4:02
